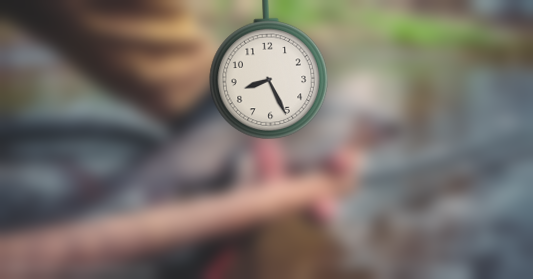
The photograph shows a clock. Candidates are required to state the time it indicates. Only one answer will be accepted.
8:26
